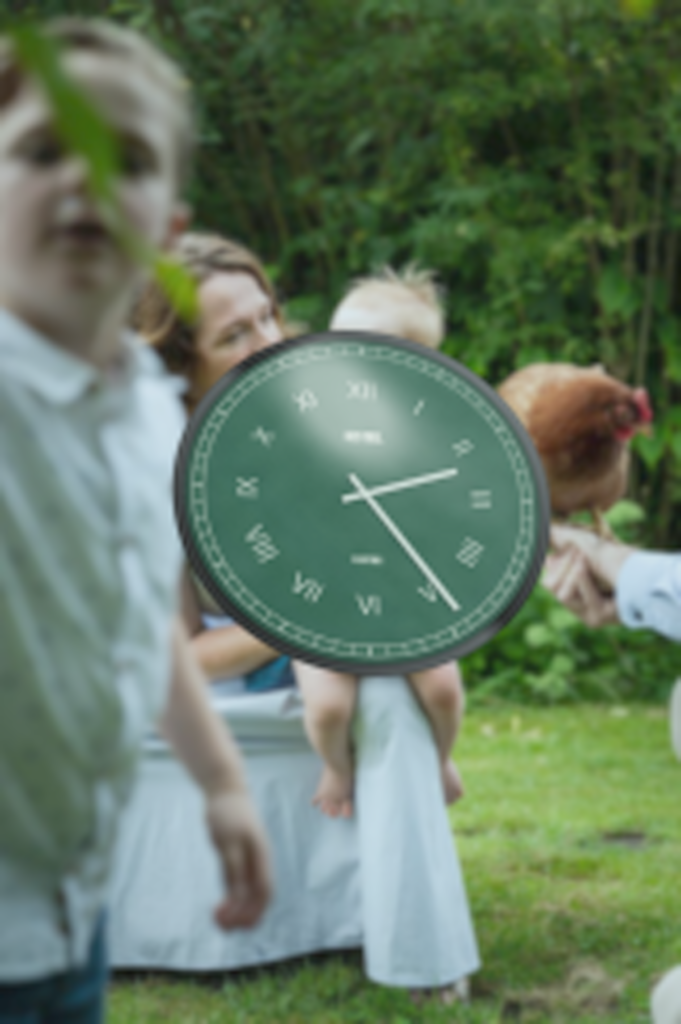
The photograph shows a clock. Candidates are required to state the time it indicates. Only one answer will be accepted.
2:24
